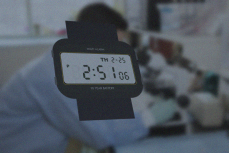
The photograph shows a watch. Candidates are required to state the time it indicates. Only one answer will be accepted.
2:51:06
